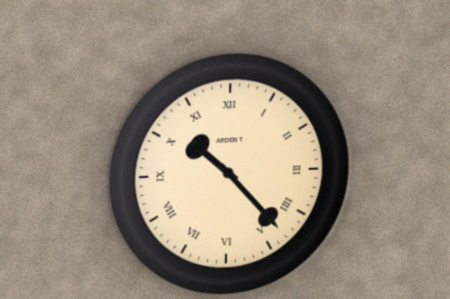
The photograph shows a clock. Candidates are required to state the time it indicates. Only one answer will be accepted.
10:23
